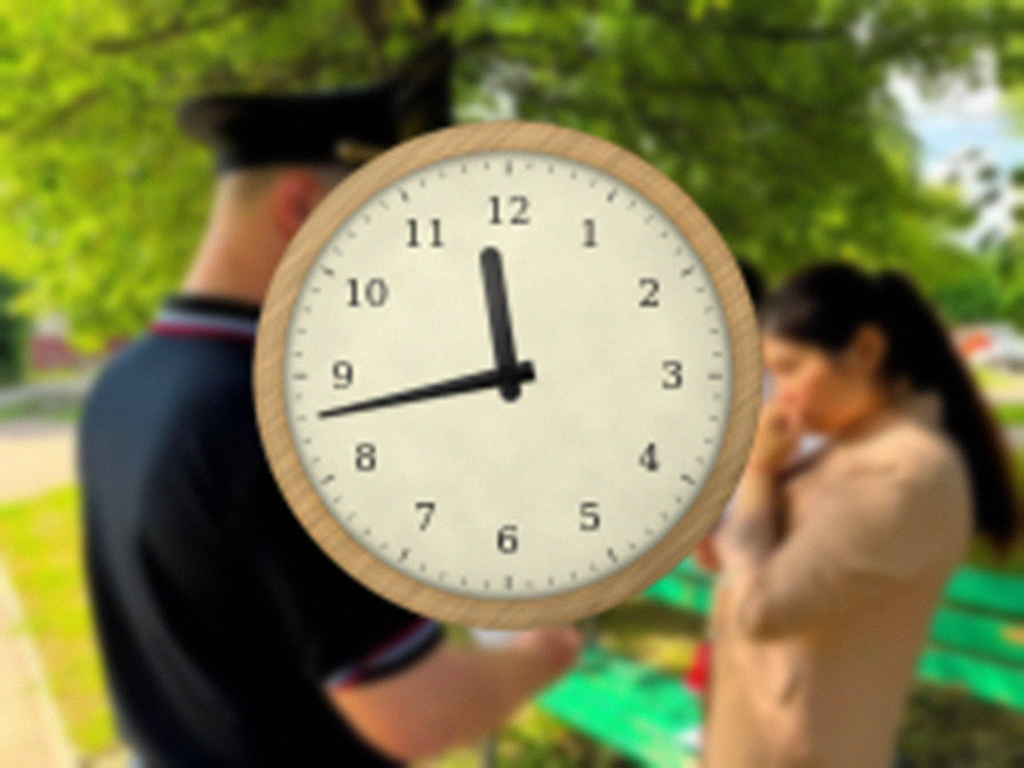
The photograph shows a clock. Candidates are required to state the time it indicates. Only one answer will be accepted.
11:43
